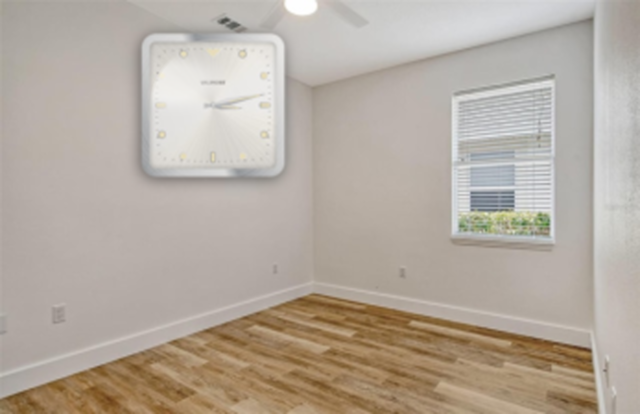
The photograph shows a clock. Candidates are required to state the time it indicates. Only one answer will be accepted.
3:13
